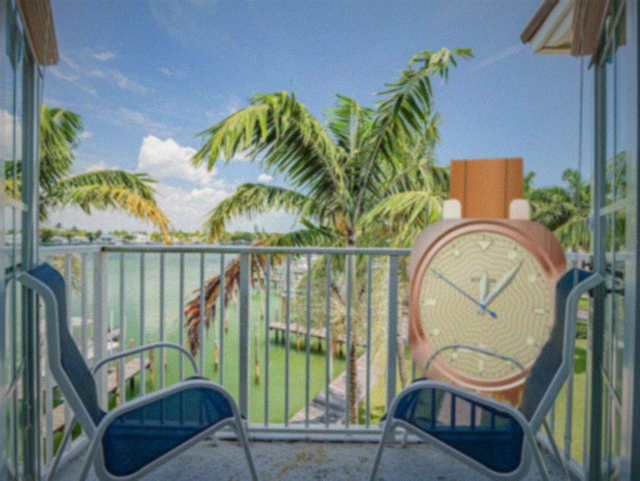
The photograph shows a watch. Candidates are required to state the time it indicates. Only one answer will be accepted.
12:06:50
